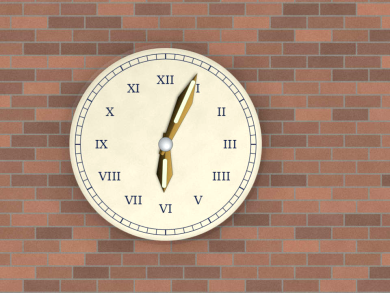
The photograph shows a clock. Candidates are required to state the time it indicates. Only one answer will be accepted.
6:04
